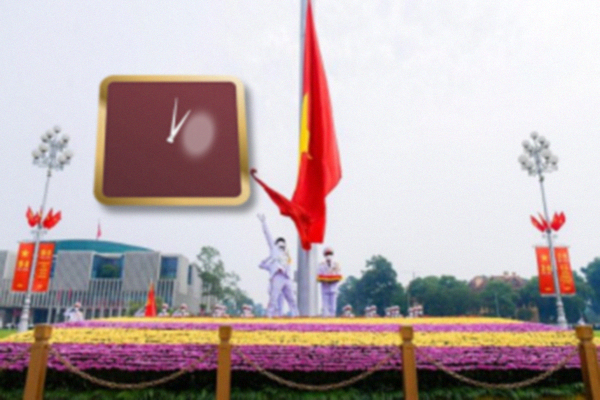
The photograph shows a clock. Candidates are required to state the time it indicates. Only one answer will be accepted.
1:01
